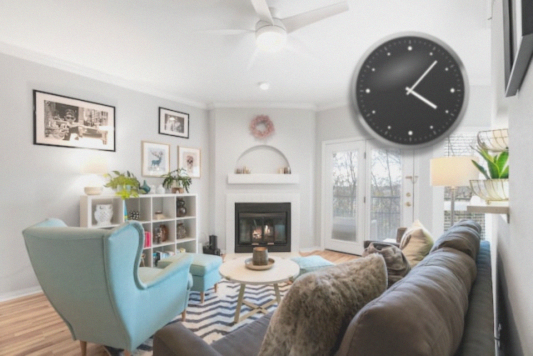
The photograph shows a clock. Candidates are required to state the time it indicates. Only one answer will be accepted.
4:07
